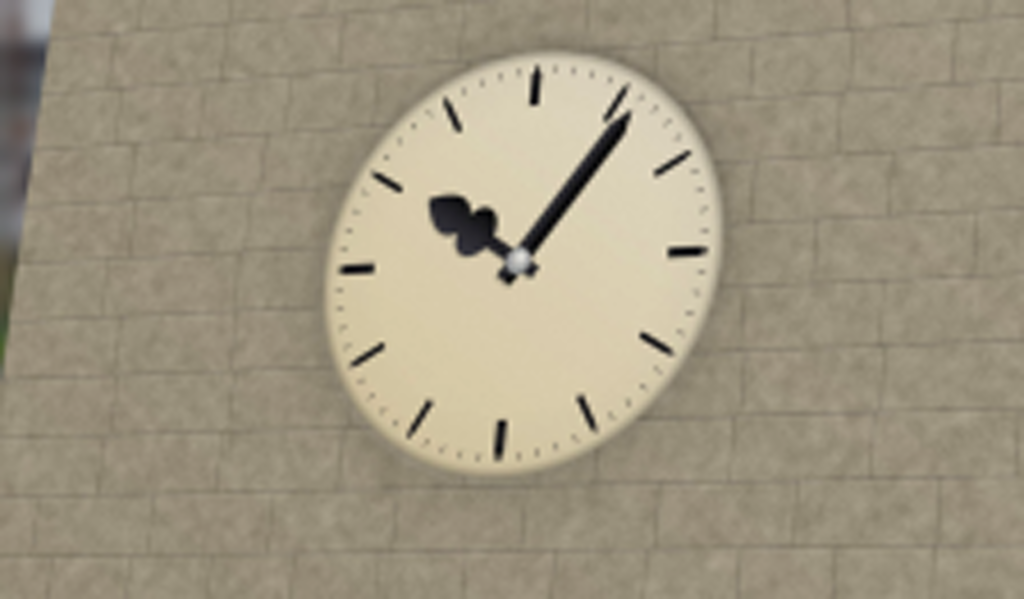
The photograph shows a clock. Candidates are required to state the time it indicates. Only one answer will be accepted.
10:06
